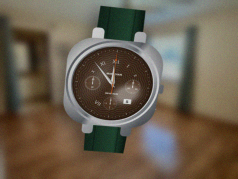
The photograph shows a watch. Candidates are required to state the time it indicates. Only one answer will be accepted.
11:53
